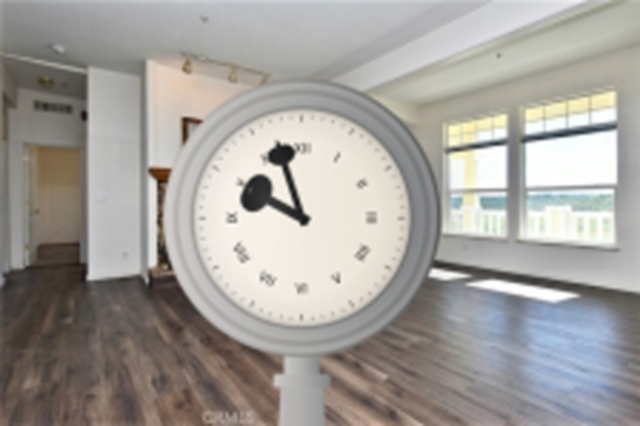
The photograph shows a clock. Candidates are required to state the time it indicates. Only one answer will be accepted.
9:57
